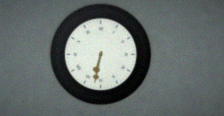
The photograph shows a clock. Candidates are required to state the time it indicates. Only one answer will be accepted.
6:32
